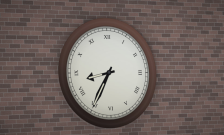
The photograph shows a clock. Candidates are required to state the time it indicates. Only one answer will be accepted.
8:35
